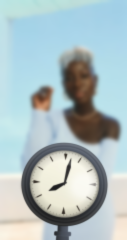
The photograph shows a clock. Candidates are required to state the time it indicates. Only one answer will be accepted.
8:02
